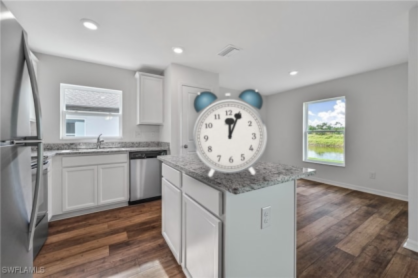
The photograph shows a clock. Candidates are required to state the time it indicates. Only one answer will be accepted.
12:04
